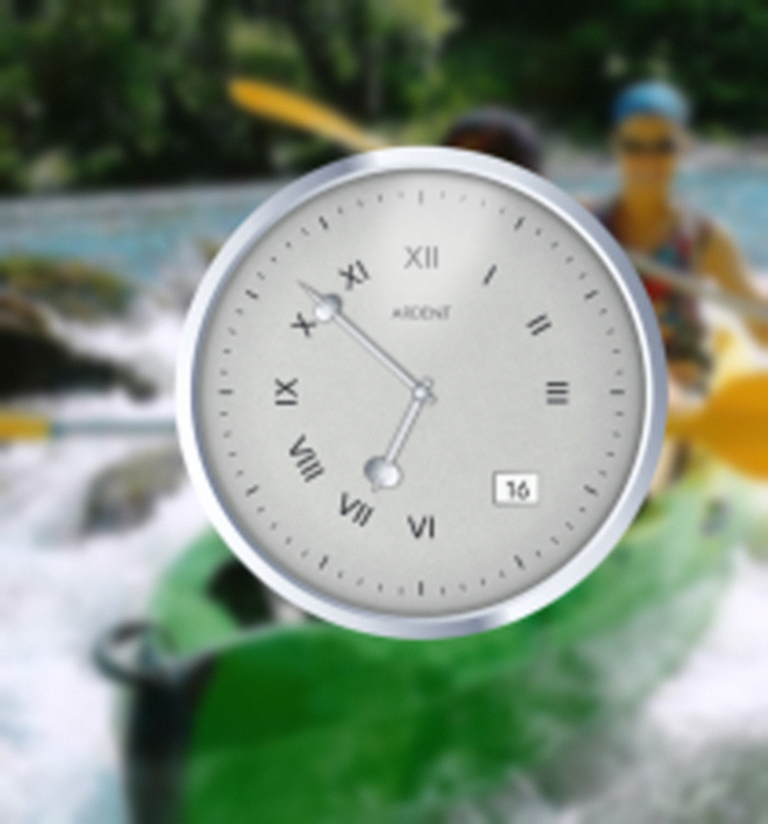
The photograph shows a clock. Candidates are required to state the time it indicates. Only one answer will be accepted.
6:52
